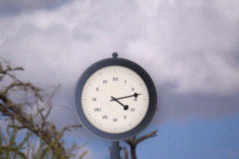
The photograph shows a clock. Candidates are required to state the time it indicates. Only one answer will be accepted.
4:13
